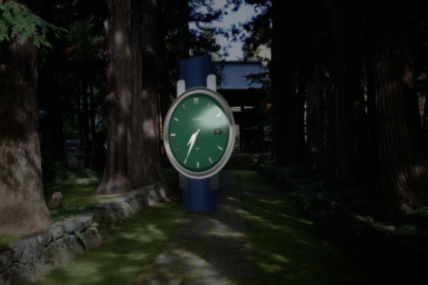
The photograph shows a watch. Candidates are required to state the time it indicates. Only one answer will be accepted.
7:35
